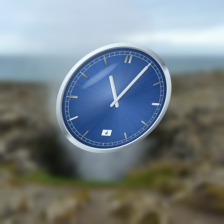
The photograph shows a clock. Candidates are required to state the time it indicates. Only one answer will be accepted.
11:05
